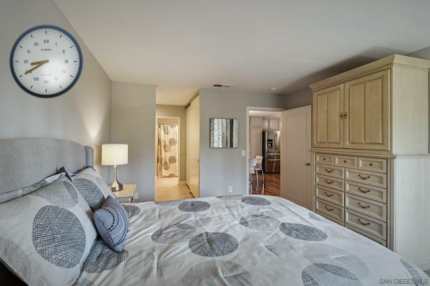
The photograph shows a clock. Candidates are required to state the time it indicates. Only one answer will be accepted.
8:40
